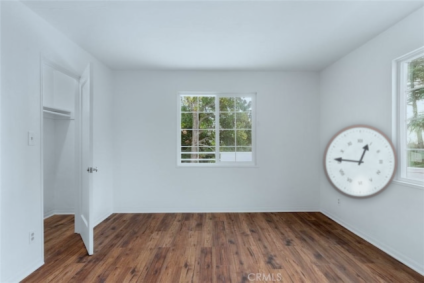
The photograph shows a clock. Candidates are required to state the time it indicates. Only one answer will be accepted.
12:46
